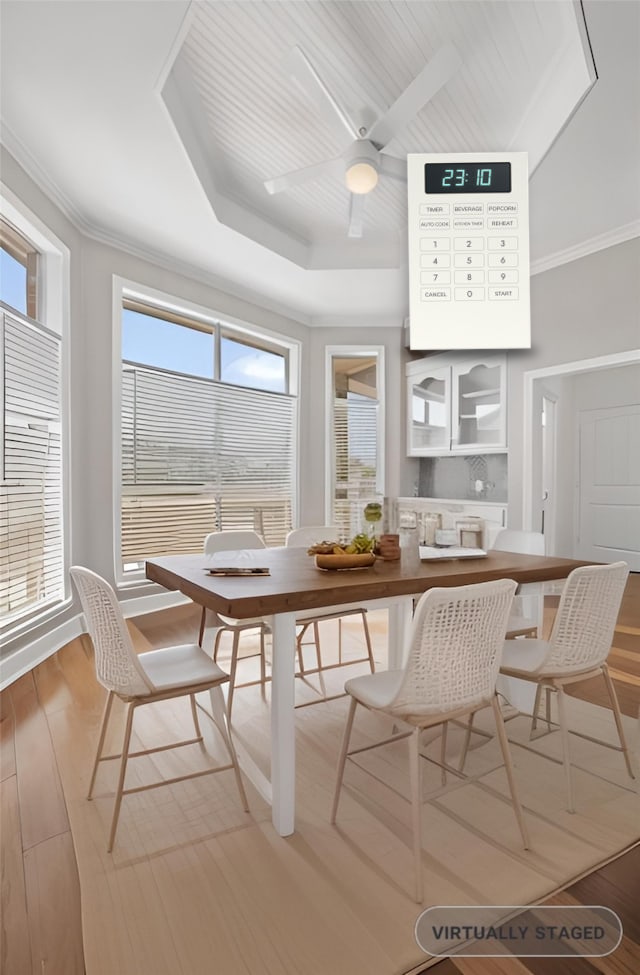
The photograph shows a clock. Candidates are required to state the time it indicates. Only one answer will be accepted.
23:10
